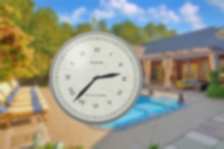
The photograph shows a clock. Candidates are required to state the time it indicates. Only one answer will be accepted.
2:37
